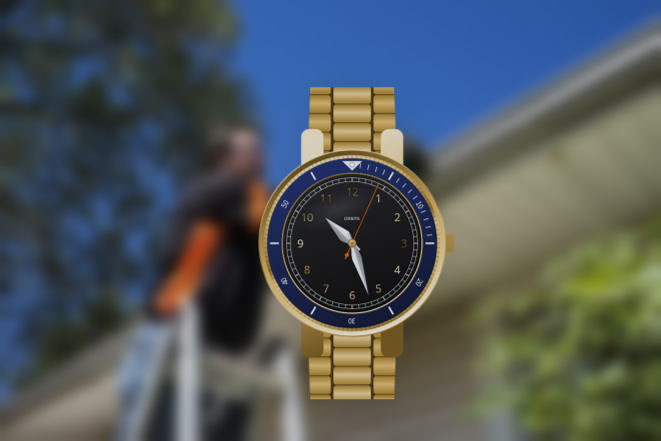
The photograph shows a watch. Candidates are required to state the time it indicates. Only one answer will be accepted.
10:27:04
